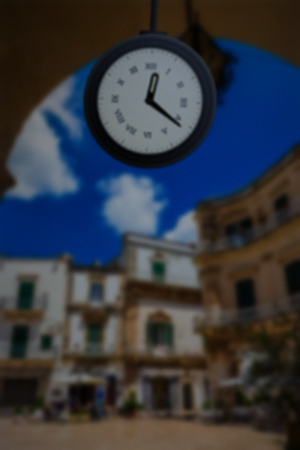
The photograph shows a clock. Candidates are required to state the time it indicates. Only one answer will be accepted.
12:21
